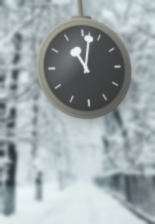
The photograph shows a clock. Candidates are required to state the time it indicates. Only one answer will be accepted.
11:02
